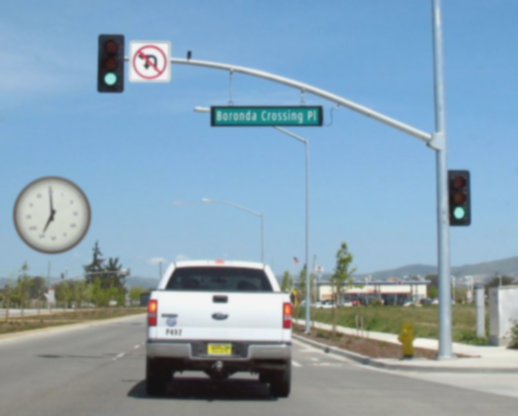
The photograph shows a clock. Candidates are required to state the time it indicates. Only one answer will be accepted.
7:00
